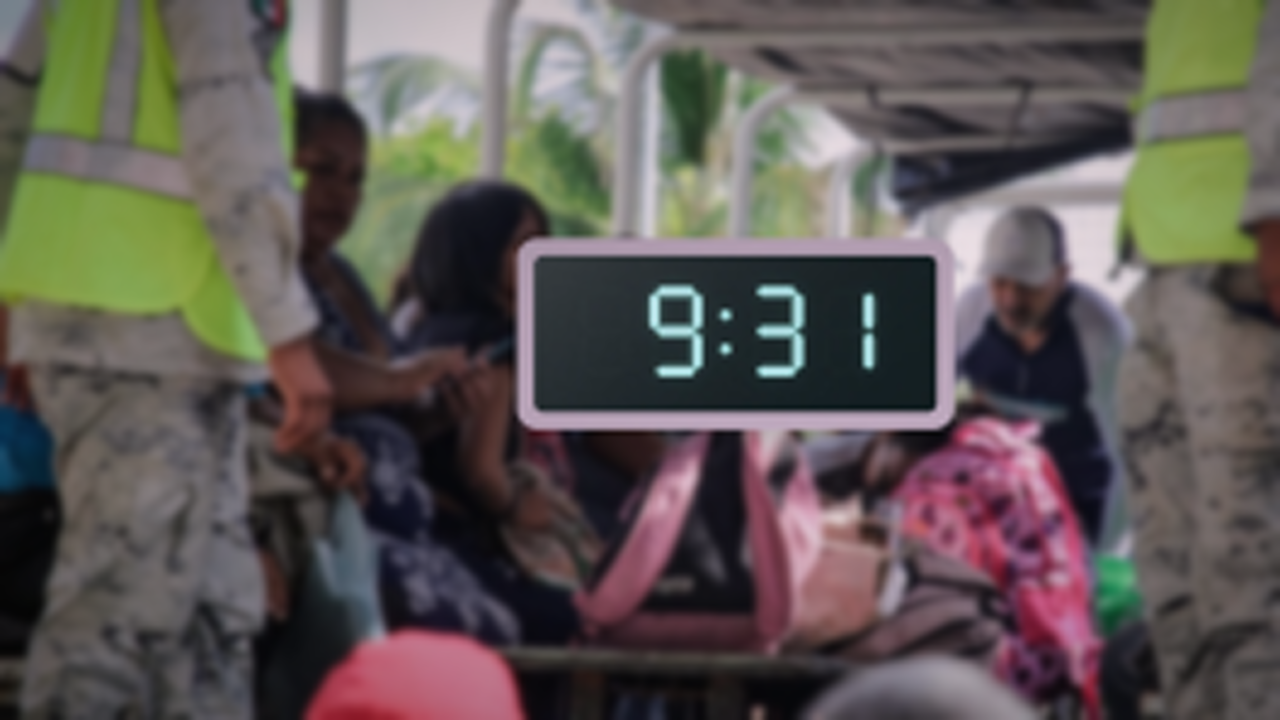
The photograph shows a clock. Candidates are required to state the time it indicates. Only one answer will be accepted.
9:31
